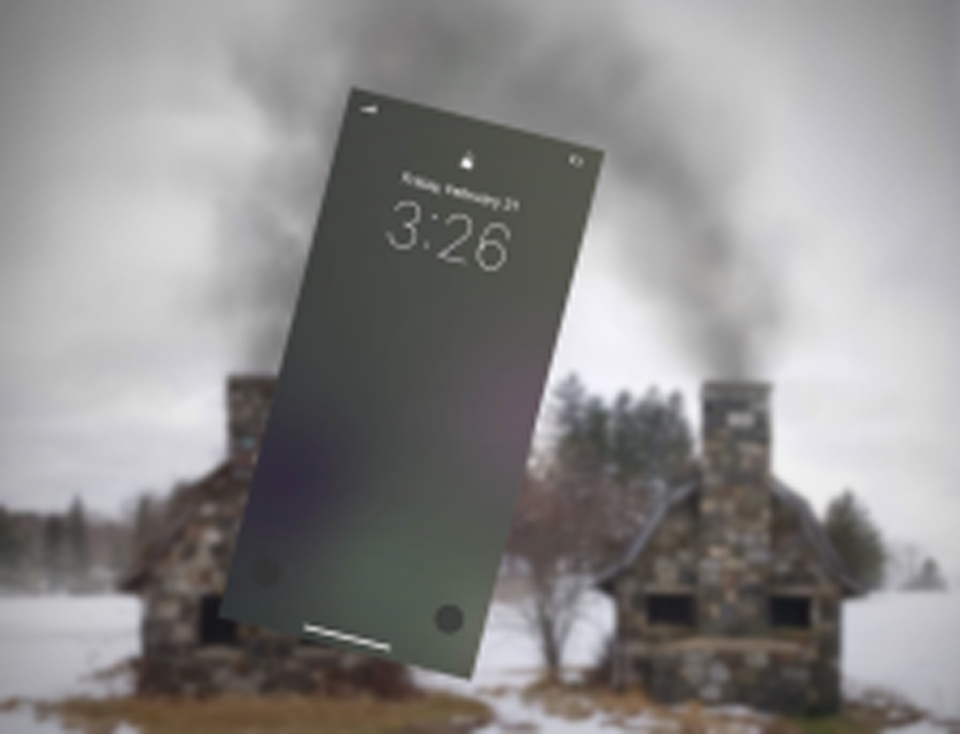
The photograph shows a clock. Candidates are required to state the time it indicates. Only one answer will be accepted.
3:26
